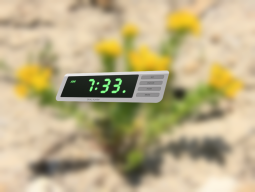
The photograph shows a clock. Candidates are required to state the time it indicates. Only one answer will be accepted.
7:33
